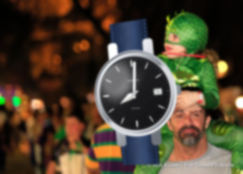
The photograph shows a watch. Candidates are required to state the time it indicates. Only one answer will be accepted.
8:01
